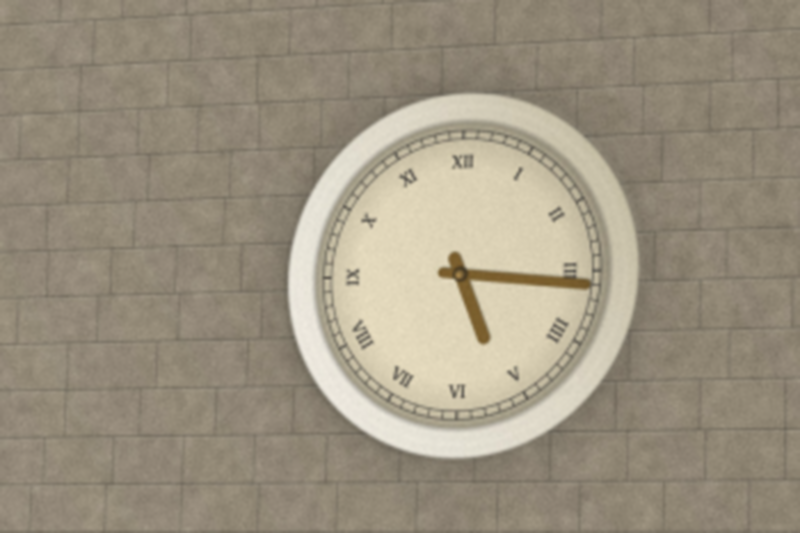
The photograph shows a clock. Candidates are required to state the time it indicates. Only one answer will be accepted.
5:16
